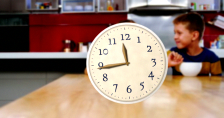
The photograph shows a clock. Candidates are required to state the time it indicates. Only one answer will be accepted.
11:44
